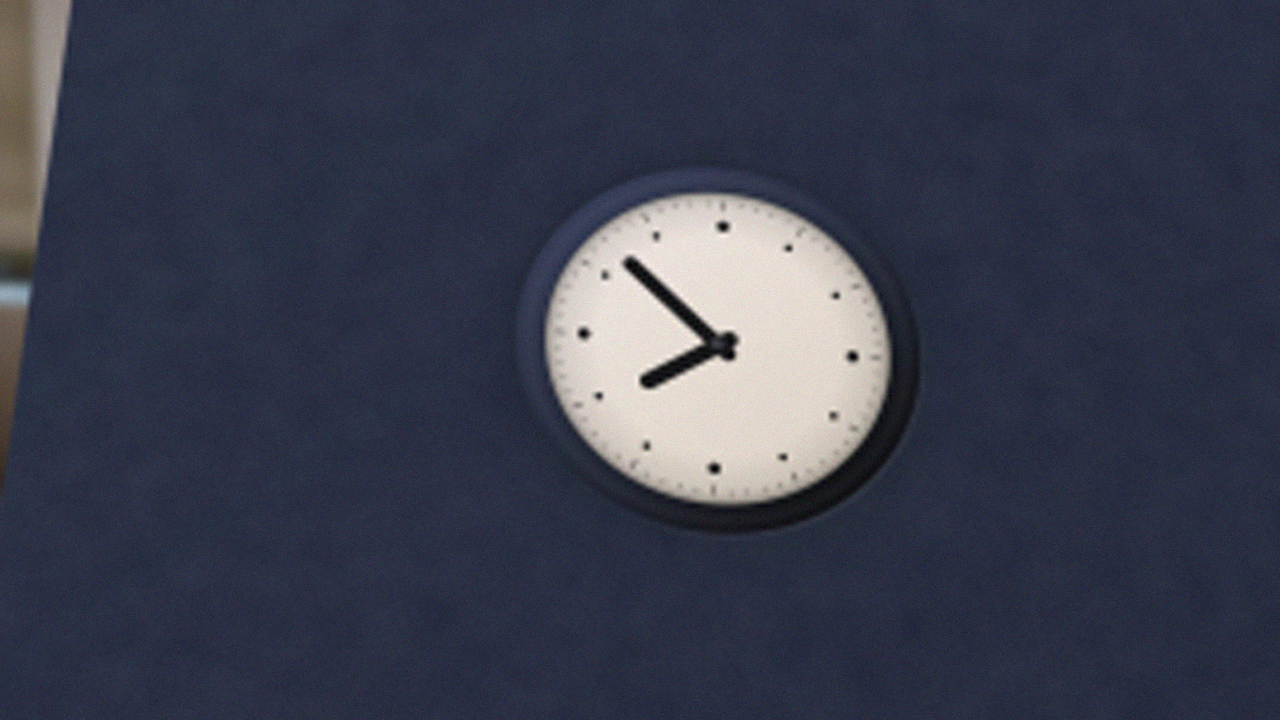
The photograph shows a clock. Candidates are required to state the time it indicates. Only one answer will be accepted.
7:52
